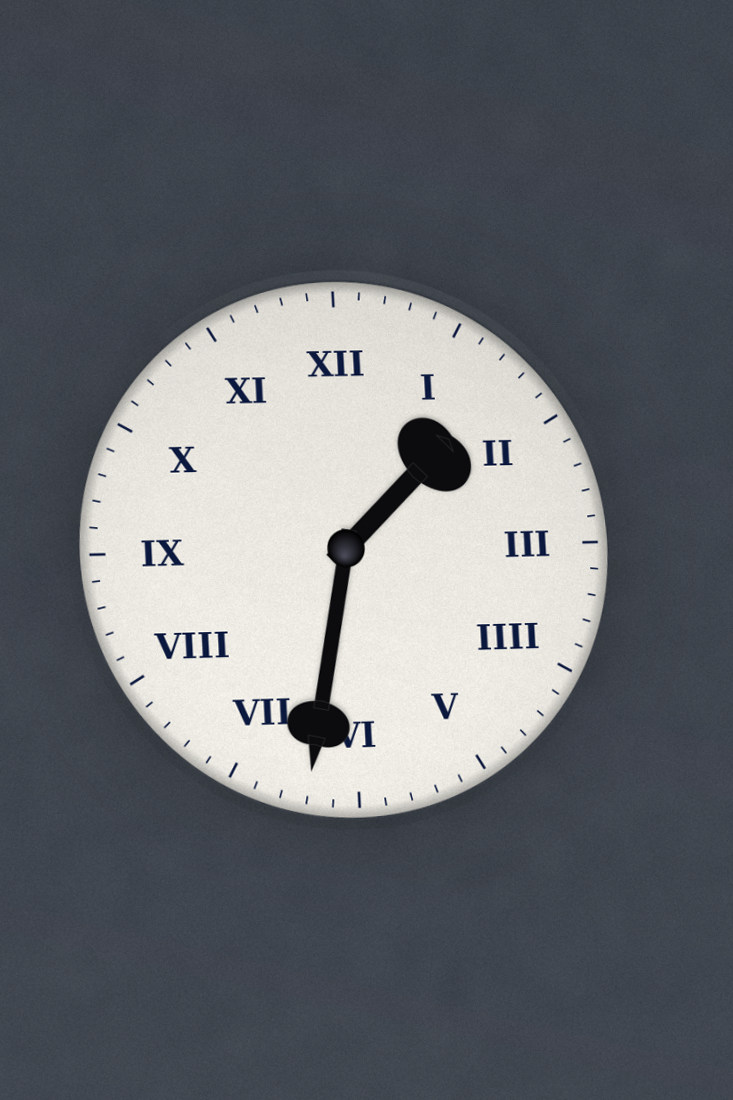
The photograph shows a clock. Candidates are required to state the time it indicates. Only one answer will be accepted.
1:32
